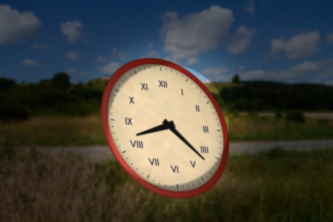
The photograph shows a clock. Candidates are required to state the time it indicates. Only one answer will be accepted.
8:22
